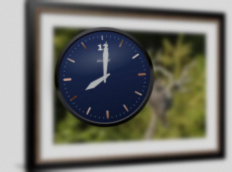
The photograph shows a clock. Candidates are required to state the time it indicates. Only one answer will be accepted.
8:01
